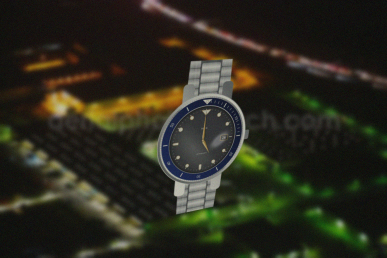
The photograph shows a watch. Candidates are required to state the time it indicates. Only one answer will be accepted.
5:00
